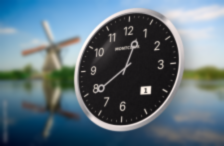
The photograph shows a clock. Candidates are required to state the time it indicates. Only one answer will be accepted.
12:39
